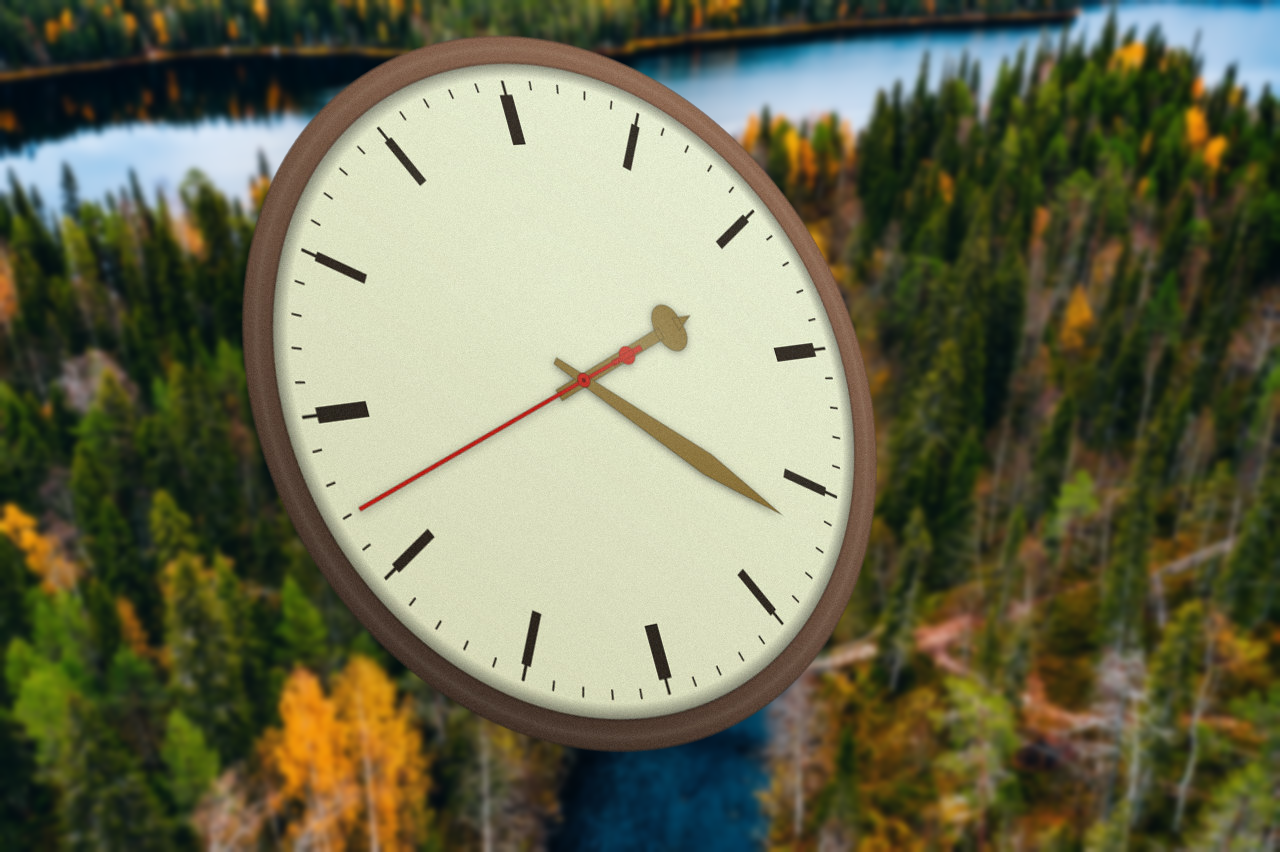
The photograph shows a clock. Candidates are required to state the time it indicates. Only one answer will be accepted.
2:21:42
